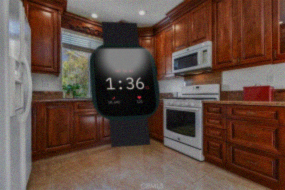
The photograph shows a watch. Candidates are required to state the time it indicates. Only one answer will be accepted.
1:36
